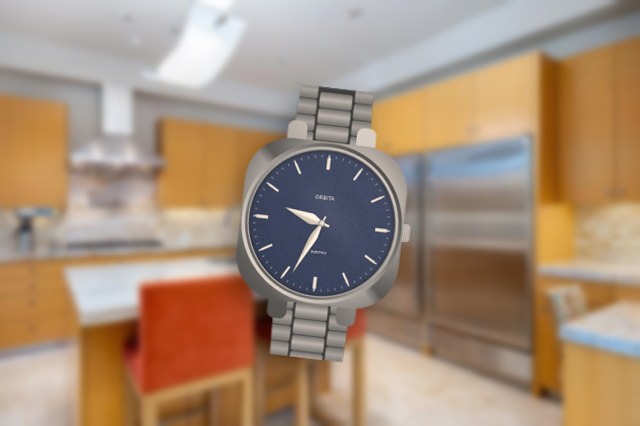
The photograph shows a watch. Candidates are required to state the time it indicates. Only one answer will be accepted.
9:34
